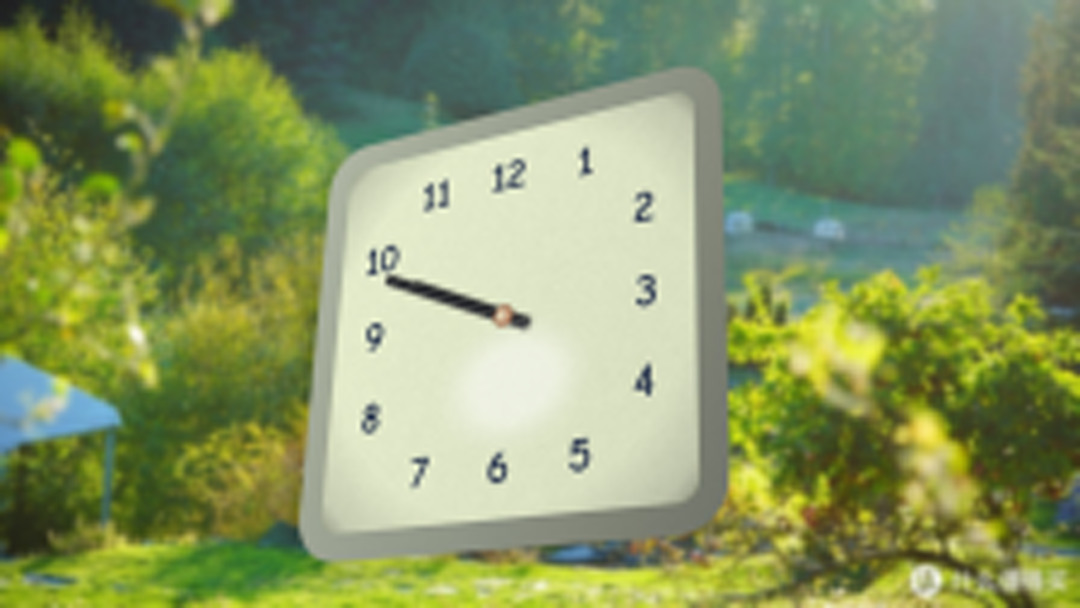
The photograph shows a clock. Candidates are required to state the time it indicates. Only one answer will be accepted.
9:49
